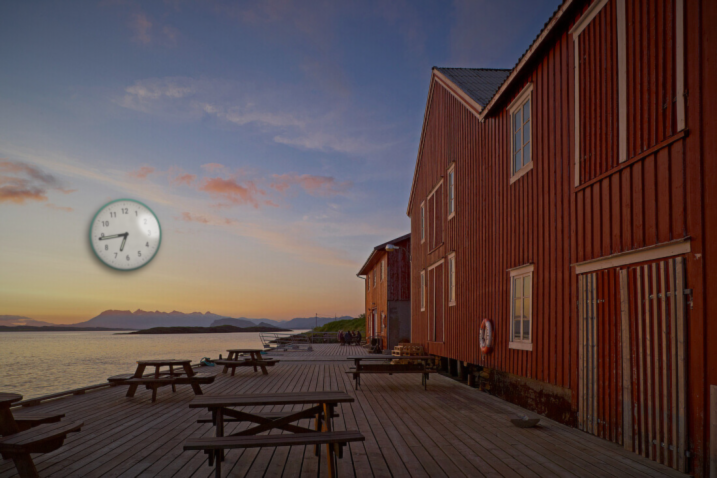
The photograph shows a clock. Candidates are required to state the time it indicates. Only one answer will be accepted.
6:44
